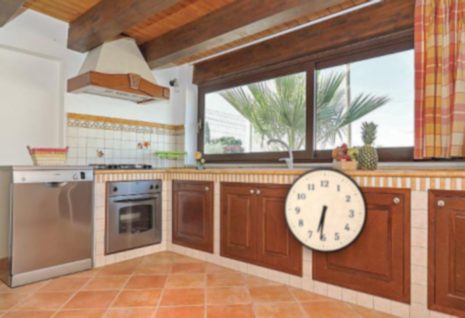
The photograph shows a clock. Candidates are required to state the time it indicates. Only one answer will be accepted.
6:31
